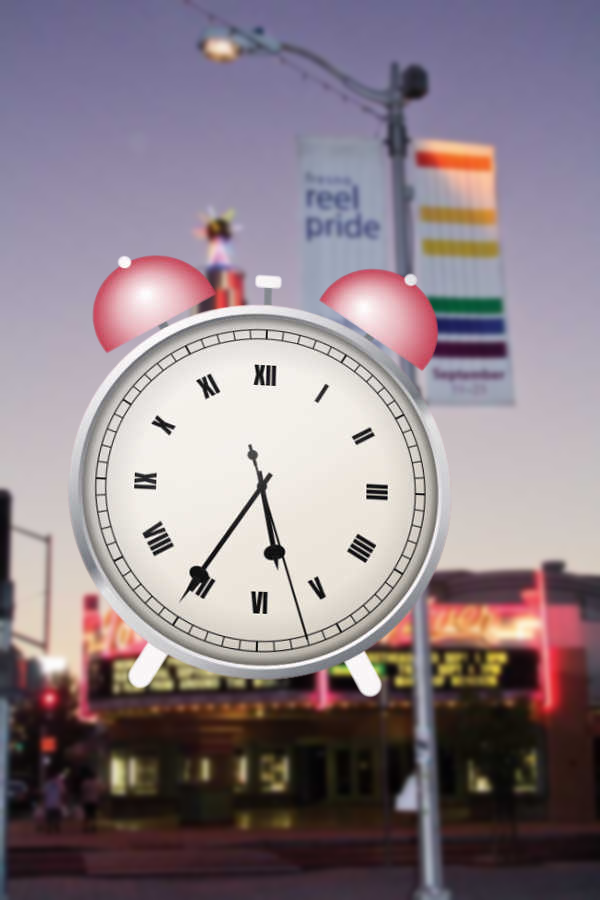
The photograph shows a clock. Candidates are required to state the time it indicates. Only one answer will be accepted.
5:35:27
